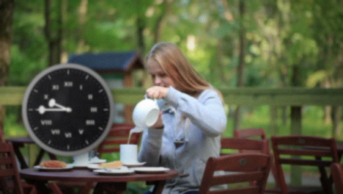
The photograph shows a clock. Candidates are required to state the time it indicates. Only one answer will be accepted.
9:45
